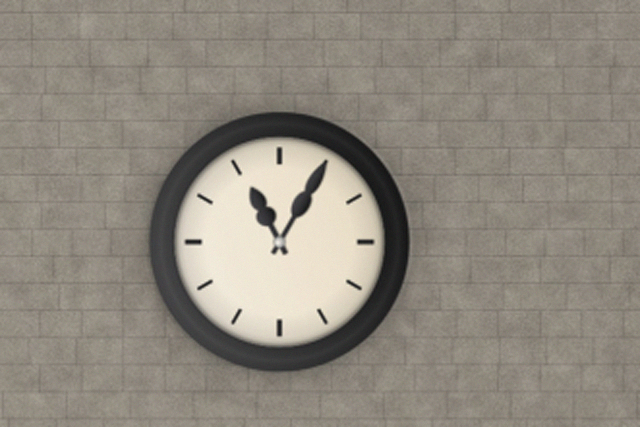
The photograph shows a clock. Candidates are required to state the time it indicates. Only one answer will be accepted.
11:05
